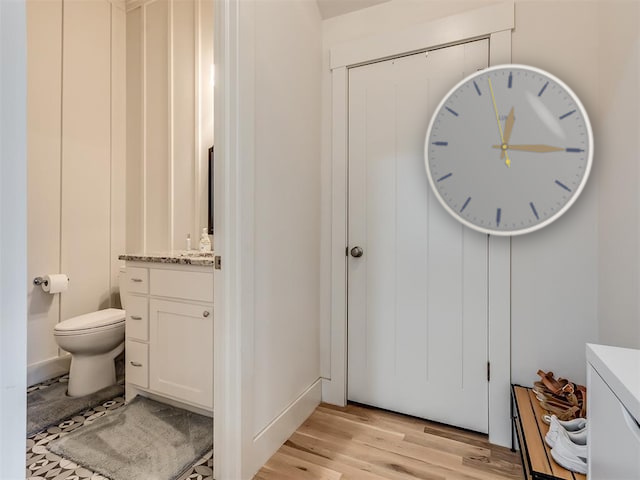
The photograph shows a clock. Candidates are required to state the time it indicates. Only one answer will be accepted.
12:14:57
